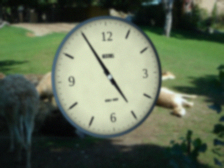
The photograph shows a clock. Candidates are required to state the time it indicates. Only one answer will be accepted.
4:55
